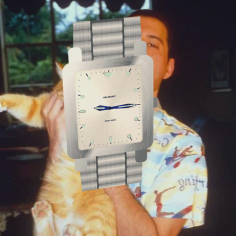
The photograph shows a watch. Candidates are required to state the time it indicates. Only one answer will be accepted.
9:15
